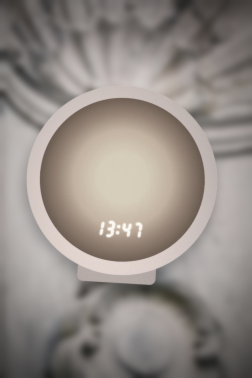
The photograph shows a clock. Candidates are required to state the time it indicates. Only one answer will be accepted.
13:47
